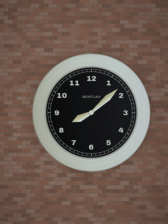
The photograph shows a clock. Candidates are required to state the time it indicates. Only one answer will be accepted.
8:08
